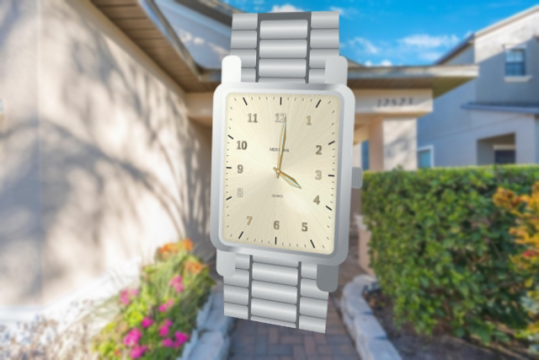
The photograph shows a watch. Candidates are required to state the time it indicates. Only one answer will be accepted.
4:01
